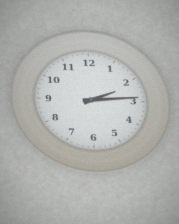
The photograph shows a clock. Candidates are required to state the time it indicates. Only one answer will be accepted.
2:14
